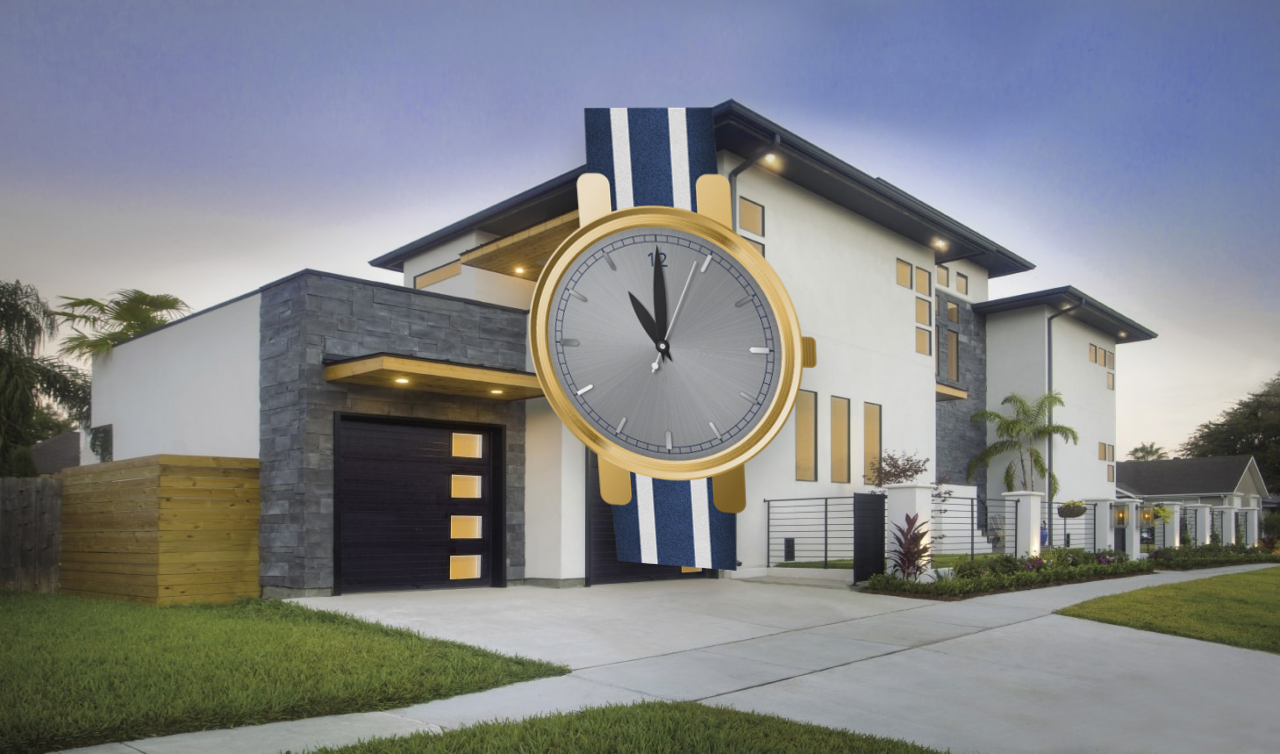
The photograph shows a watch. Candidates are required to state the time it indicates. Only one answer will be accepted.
11:00:04
